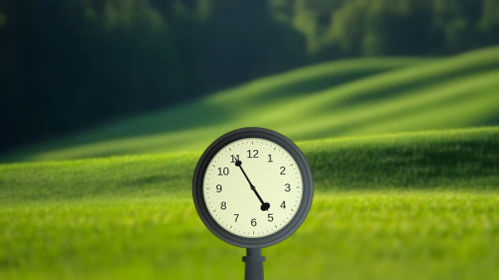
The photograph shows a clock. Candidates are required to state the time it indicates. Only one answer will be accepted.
4:55
